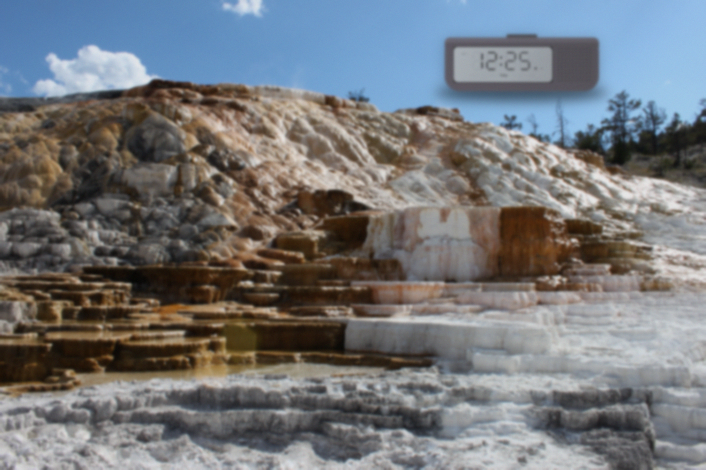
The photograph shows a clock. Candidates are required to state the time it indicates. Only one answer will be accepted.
12:25
